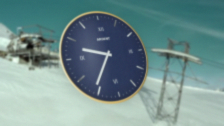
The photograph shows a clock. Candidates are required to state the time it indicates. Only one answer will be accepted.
9:36
